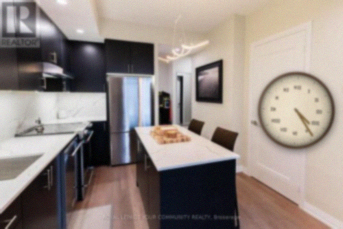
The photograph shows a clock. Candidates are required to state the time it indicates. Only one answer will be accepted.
4:24
